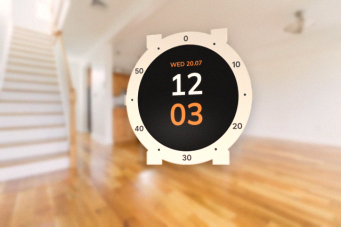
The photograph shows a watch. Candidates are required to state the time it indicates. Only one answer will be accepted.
12:03
